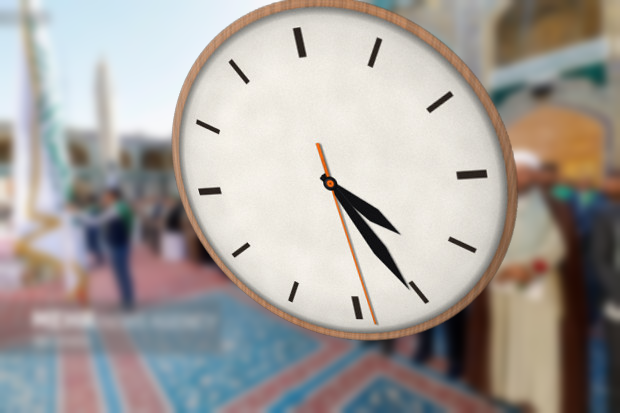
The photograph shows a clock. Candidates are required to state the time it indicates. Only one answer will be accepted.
4:25:29
